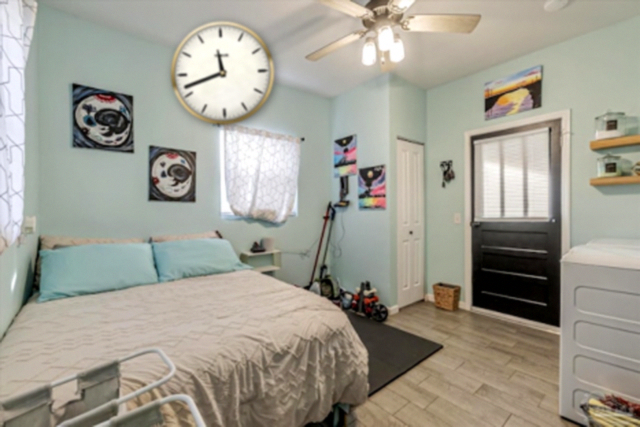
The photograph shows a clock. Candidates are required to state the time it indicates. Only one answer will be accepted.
11:42
